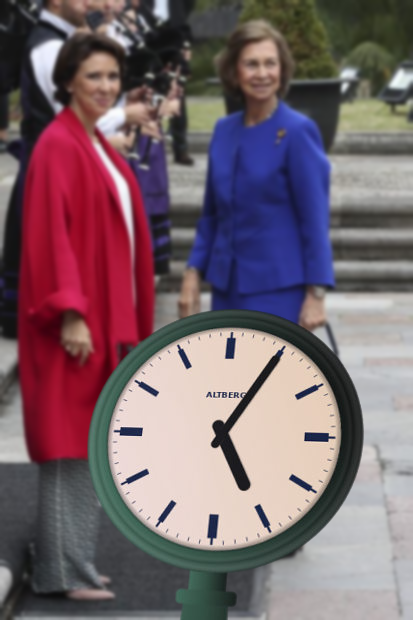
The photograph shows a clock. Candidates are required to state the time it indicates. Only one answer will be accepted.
5:05
